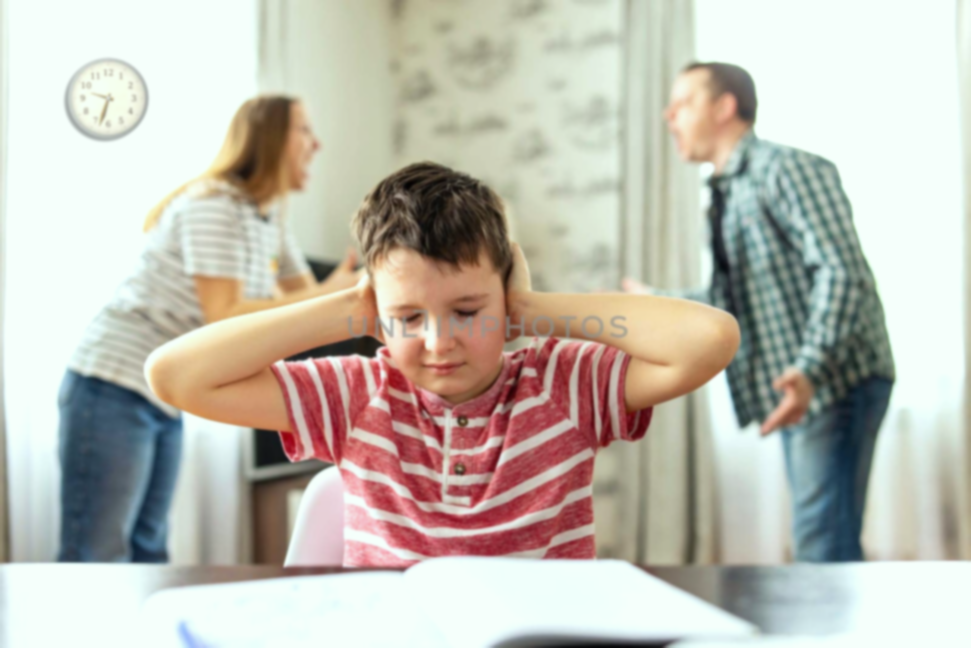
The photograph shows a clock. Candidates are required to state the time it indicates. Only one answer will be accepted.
9:33
